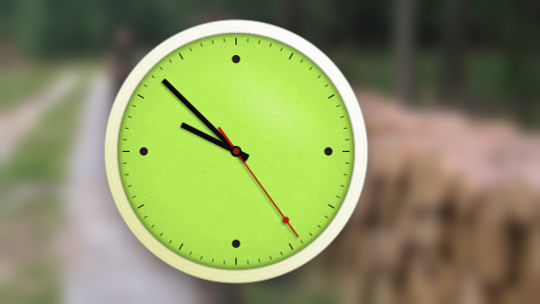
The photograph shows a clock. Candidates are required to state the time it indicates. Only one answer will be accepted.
9:52:24
